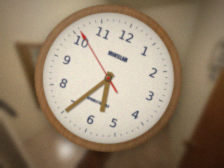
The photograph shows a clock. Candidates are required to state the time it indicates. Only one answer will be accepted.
5:34:51
